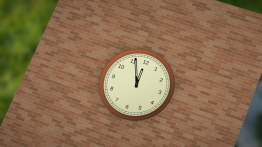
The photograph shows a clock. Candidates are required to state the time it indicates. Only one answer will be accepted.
11:56
